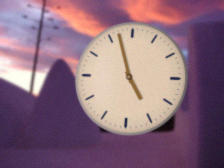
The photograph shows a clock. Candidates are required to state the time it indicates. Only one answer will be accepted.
4:57
